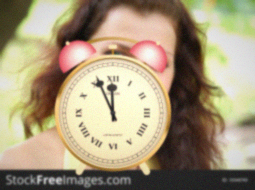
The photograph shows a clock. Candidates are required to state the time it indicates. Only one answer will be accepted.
11:56
